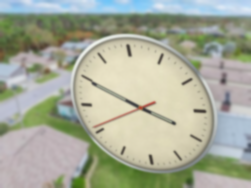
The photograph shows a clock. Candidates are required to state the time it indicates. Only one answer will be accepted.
3:49:41
